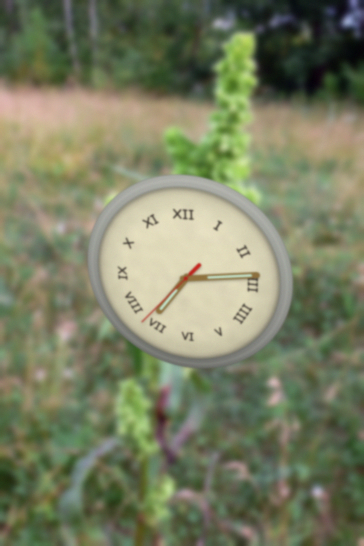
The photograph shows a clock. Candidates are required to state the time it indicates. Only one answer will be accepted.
7:13:37
